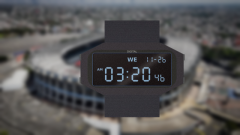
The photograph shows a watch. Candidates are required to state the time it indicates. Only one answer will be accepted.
3:20:46
